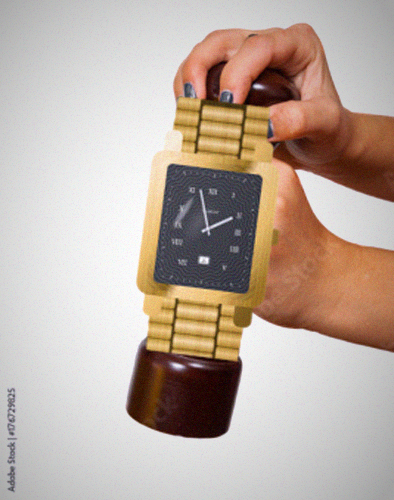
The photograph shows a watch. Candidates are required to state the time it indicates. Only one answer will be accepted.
1:57
